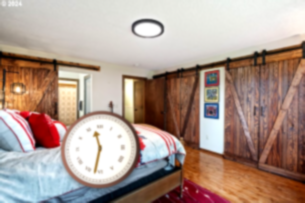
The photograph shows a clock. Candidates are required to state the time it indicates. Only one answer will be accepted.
11:32
